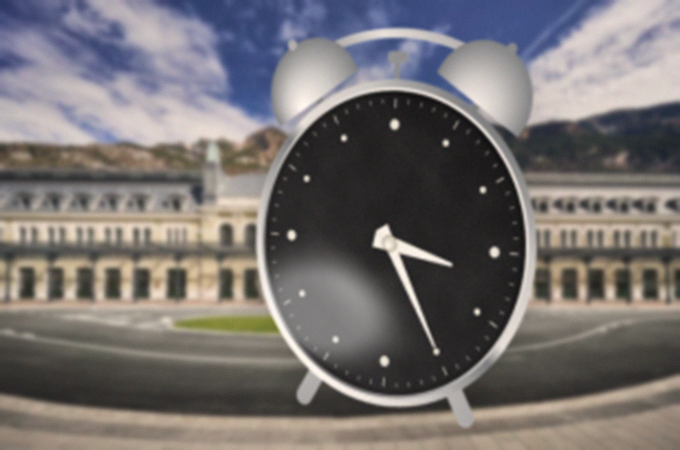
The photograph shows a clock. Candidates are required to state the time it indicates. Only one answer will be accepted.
3:25
